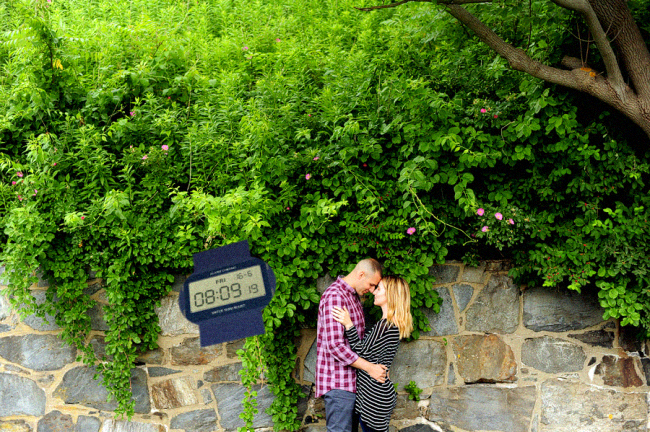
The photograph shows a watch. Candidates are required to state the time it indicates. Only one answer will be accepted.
8:09:19
